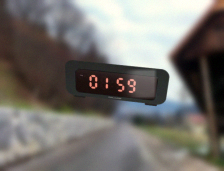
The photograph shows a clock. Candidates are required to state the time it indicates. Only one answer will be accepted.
1:59
